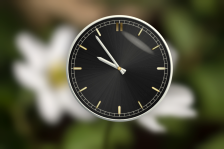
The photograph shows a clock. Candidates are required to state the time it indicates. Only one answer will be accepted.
9:54
